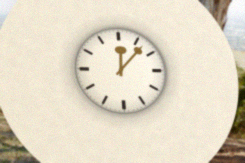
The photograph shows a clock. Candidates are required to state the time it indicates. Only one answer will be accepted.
12:07
